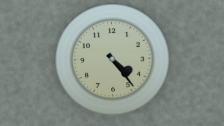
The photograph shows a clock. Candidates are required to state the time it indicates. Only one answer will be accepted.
4:24
